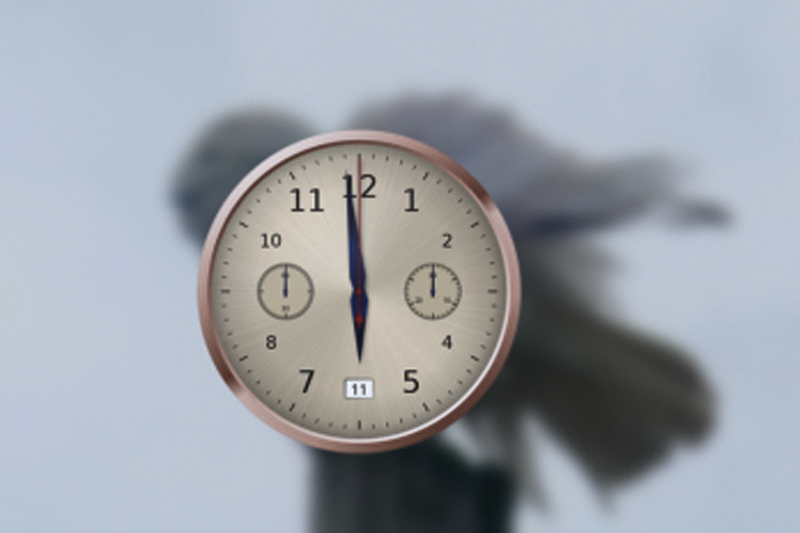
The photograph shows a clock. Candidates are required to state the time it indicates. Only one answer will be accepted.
5:59
